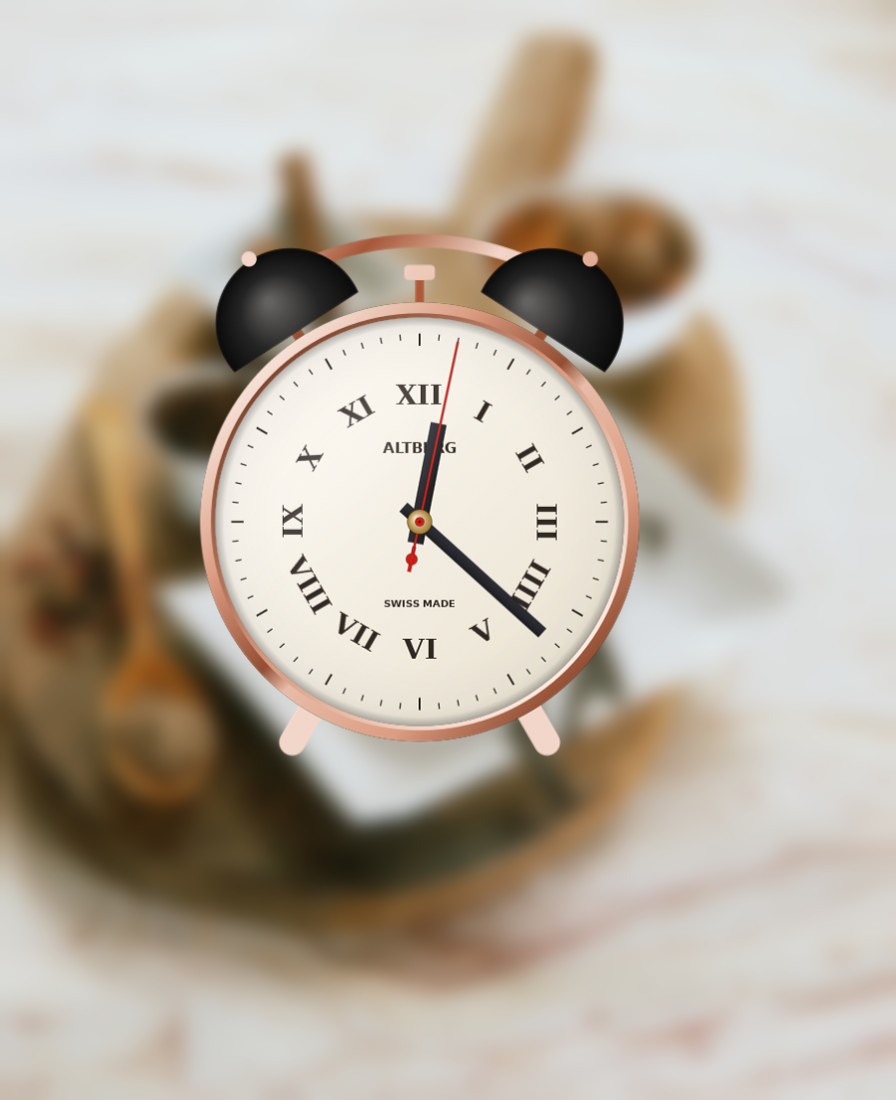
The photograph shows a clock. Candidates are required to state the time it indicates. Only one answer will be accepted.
12:22:02
